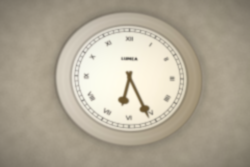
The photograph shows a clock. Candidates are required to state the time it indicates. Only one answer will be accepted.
6:26
